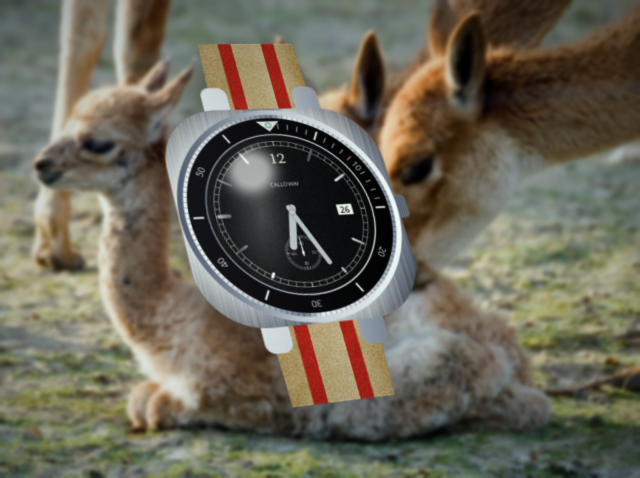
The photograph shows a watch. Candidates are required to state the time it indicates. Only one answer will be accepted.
6:26
